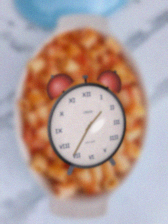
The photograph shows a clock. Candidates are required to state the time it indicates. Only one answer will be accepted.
1:36
